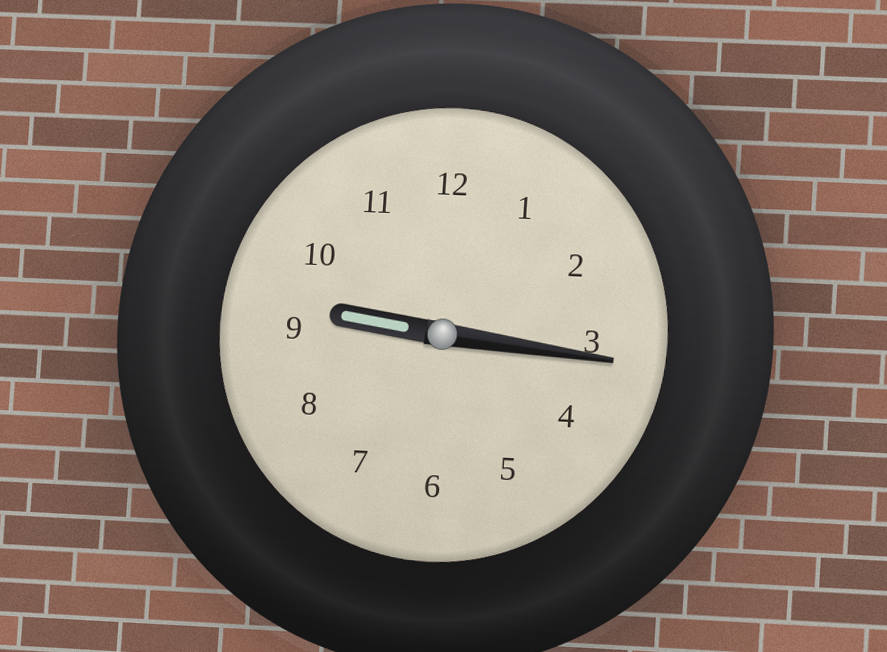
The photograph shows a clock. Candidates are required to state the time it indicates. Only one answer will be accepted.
9:16
